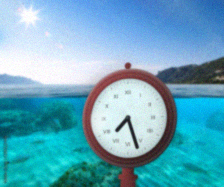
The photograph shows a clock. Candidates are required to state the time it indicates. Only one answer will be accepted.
7:27
